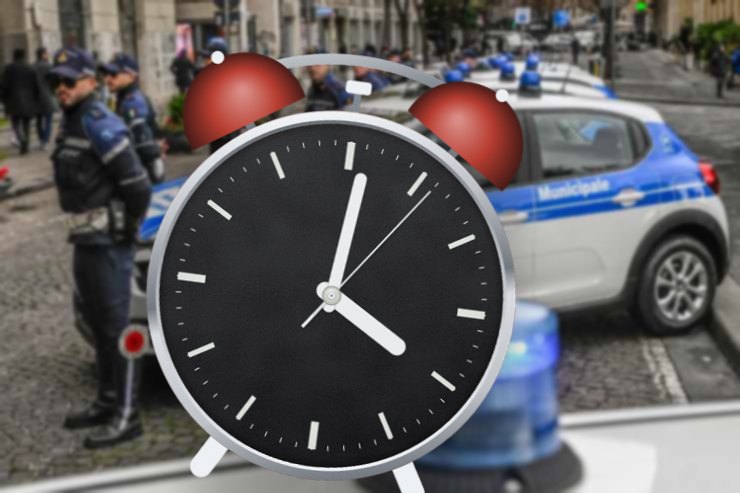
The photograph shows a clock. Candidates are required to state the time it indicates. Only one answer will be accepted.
4:01:06
